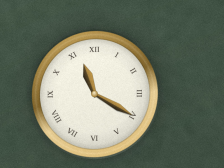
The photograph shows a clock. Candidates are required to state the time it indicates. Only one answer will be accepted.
11:20
